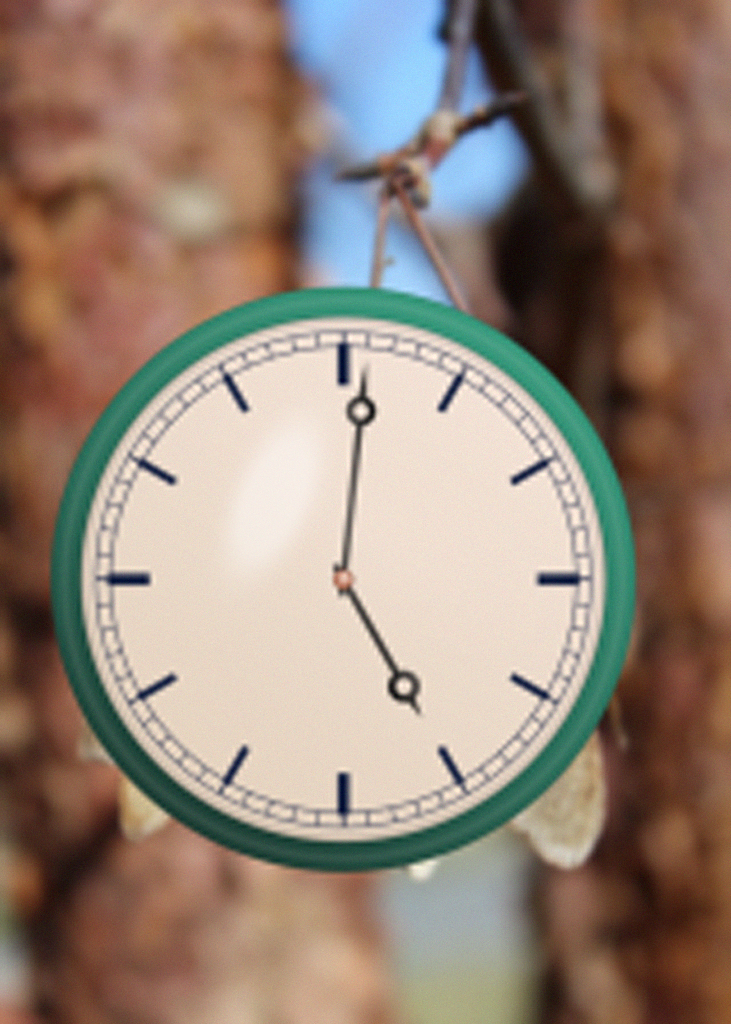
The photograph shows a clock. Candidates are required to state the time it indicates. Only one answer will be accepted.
5:01
